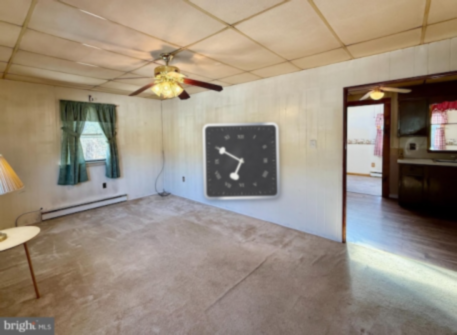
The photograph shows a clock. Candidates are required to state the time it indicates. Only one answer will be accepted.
6:50
